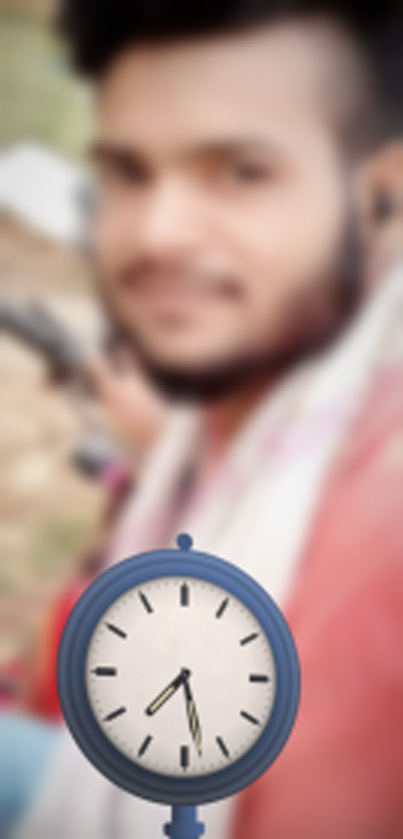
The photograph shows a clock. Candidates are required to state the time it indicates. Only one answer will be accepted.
7:28
